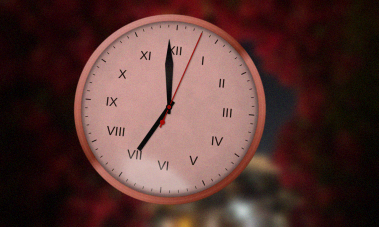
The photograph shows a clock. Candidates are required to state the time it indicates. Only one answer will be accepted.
6:59:03
